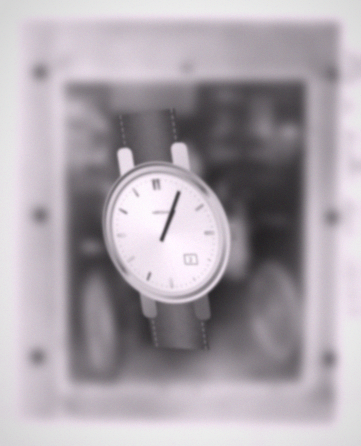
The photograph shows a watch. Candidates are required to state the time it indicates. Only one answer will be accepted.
1:05
